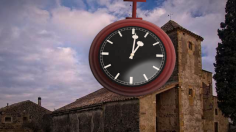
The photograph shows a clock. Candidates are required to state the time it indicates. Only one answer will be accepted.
1:01
